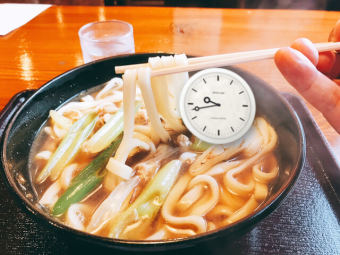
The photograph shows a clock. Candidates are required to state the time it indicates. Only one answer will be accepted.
9:43
